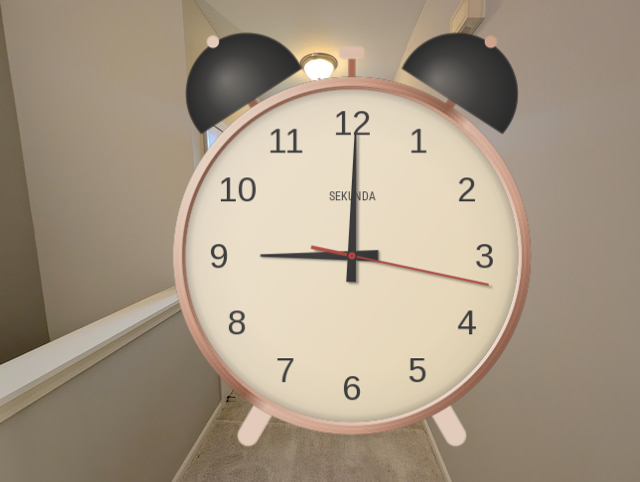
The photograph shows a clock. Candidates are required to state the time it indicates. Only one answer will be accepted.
9:00:17
